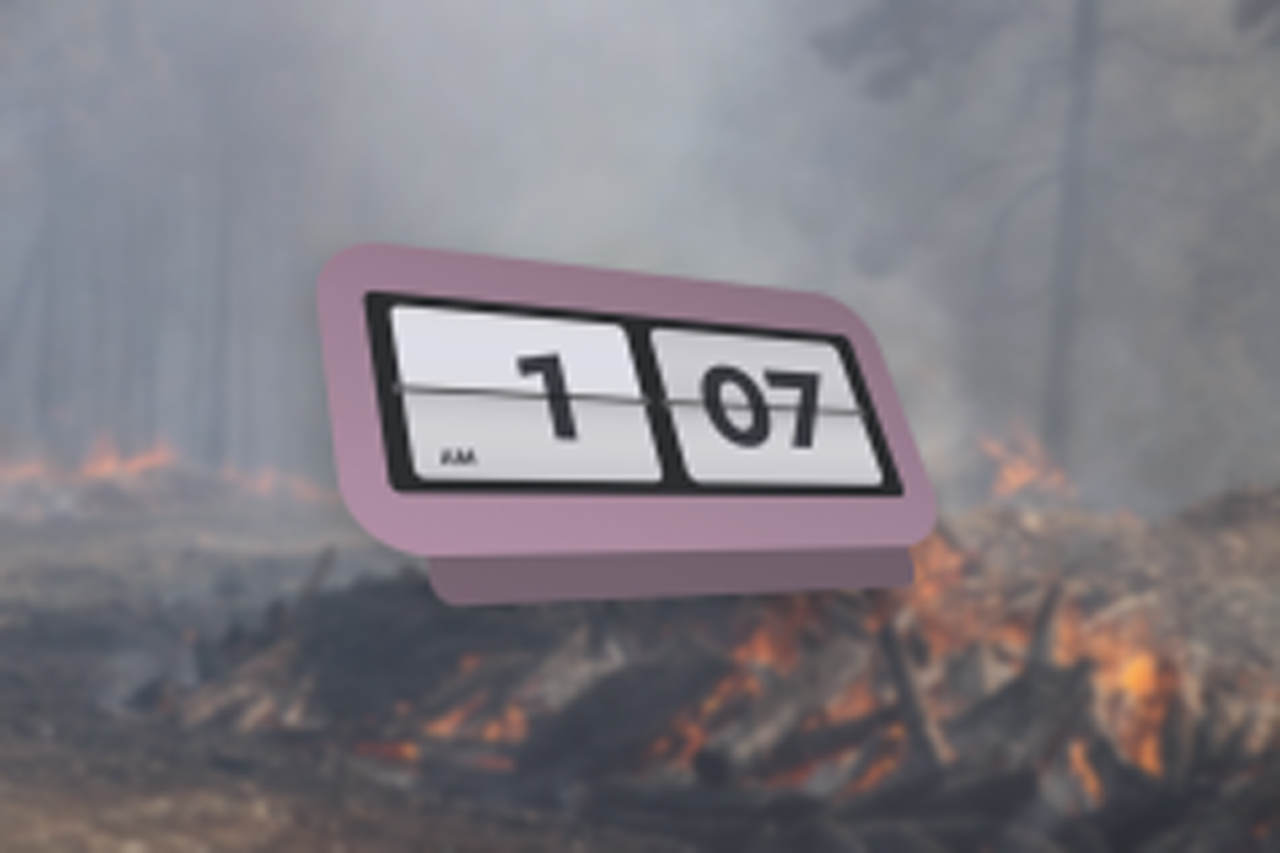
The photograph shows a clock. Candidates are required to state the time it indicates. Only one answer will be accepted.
1:07
